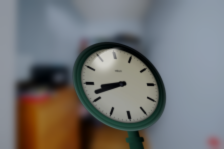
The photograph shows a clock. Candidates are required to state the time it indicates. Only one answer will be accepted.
8:42
